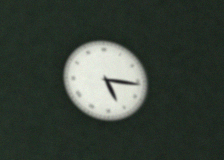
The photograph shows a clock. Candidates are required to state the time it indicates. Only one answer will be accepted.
5:16
